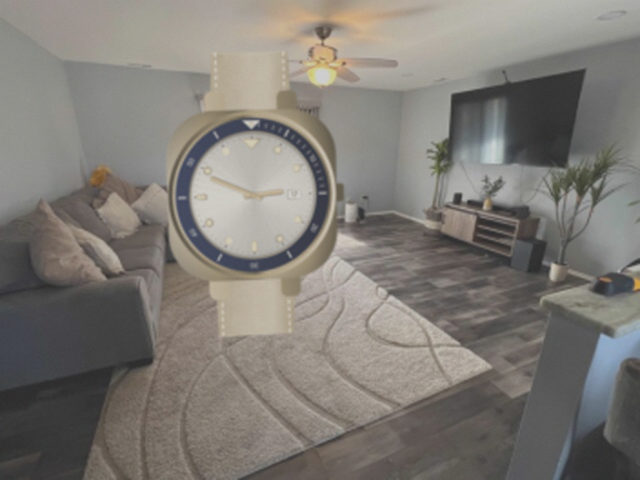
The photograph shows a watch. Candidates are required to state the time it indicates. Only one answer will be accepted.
2:49
